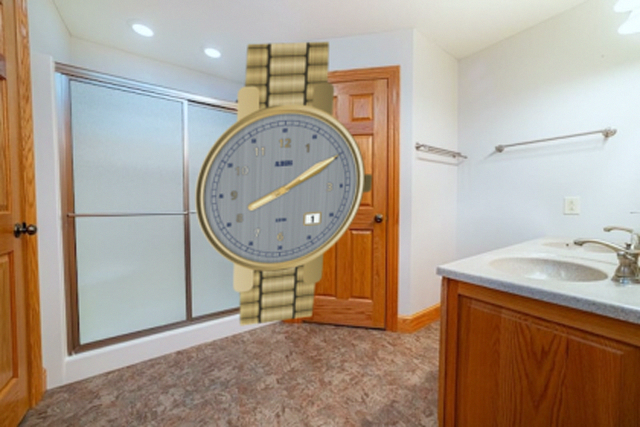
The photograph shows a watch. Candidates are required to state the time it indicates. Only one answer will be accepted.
8:10
